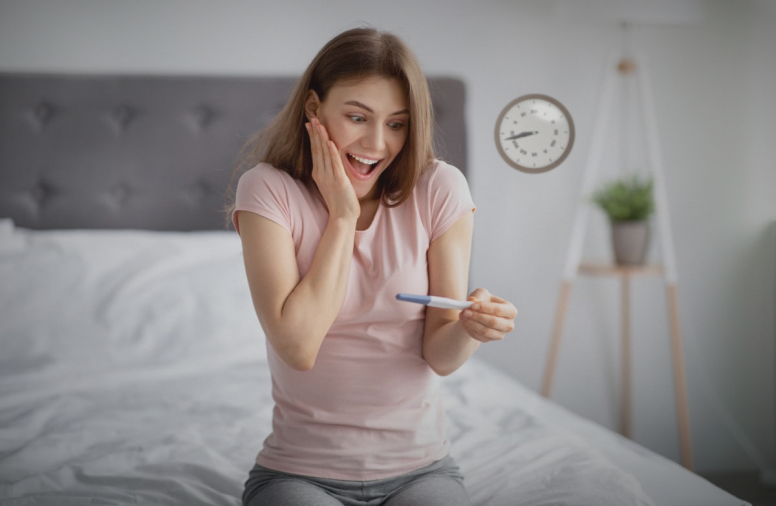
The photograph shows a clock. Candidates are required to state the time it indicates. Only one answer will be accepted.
8:43
